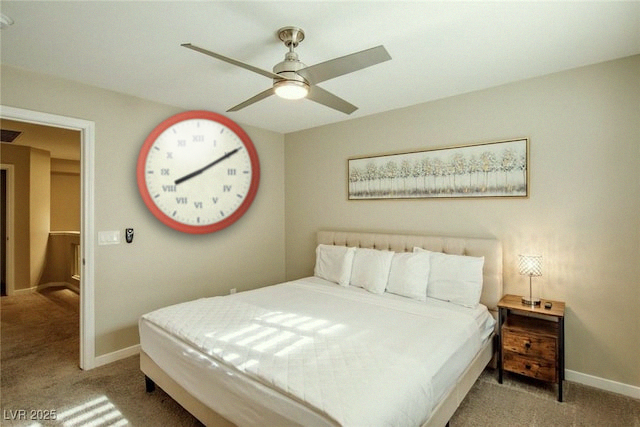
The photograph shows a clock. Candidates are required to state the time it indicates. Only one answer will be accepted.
8:10
